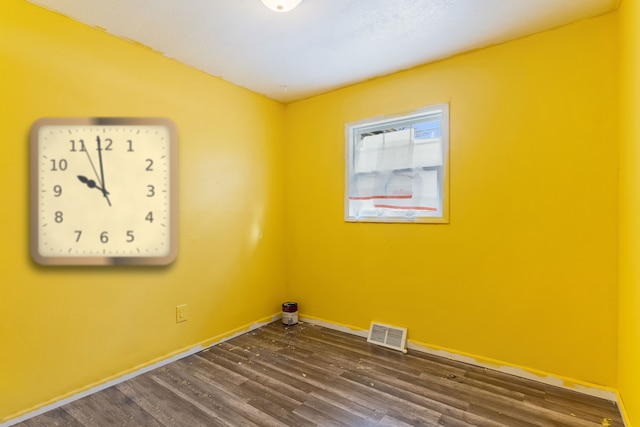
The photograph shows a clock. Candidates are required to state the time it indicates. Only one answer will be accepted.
9:58:56
